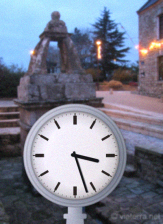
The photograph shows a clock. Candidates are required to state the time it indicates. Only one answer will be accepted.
3:27
